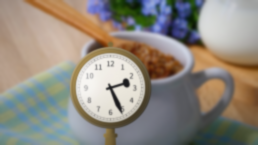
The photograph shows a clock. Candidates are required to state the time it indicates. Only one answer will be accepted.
2:26
